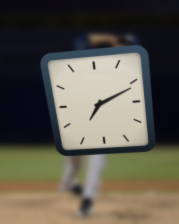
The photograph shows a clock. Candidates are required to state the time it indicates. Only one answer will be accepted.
7:11
